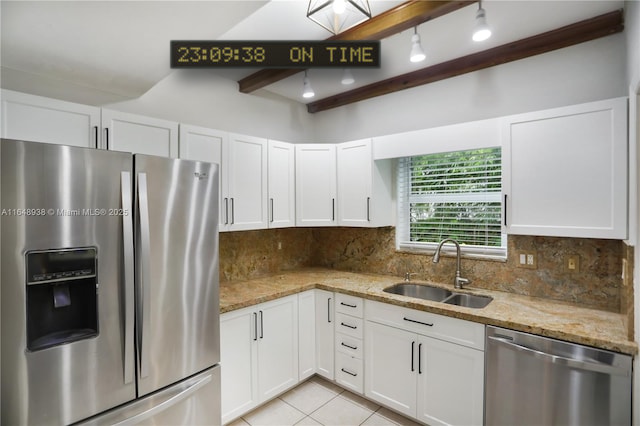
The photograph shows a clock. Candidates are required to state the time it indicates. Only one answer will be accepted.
23:09:38
